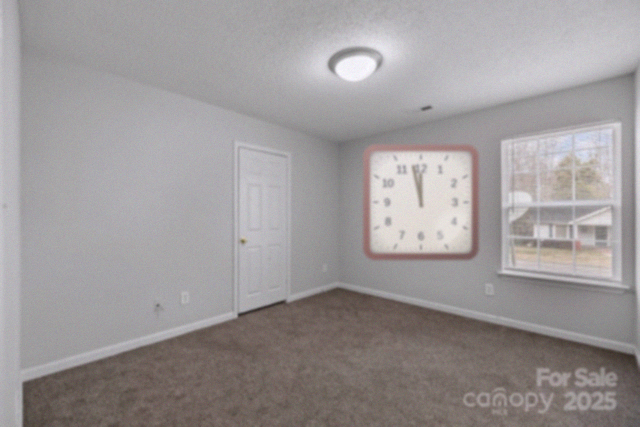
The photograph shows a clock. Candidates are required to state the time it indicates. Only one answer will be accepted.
11:58
